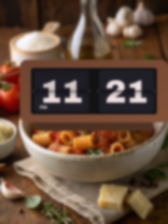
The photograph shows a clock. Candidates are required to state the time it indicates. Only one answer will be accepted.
11:21
